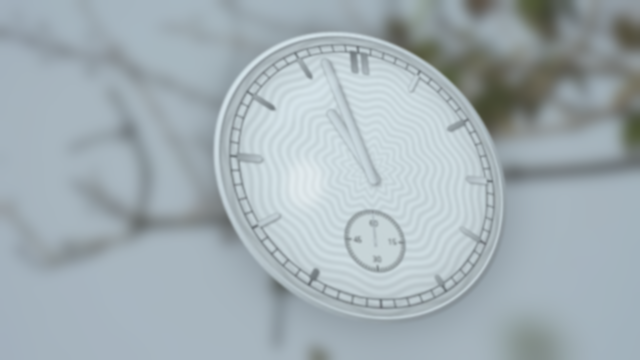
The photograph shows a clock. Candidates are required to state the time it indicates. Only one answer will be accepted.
10:57
